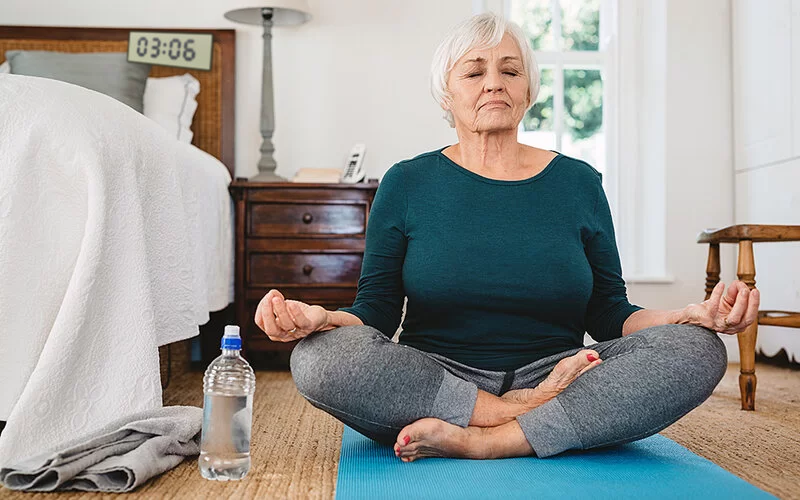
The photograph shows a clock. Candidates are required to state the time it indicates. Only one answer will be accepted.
3:06
